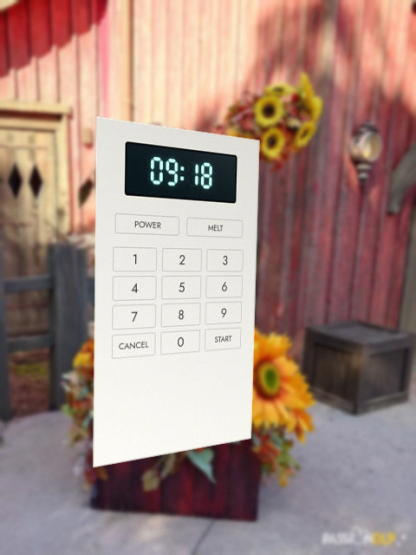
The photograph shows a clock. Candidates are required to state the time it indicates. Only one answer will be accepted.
9:18
